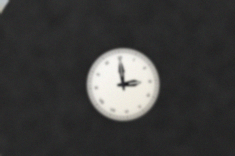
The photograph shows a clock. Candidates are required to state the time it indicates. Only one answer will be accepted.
3:00
